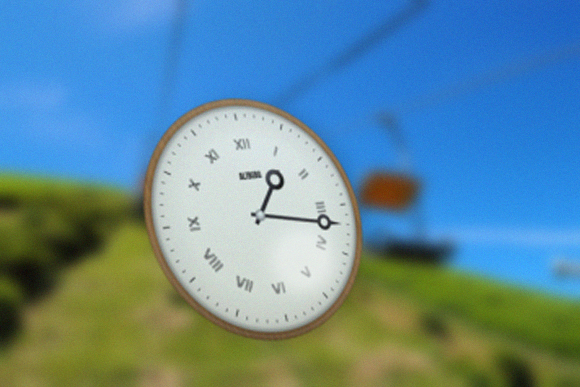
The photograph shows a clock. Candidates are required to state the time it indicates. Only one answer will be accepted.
1:17
